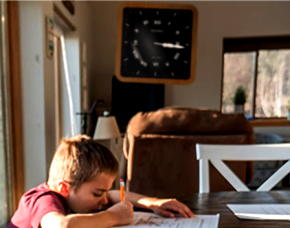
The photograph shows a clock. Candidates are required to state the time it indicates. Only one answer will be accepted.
3:16
